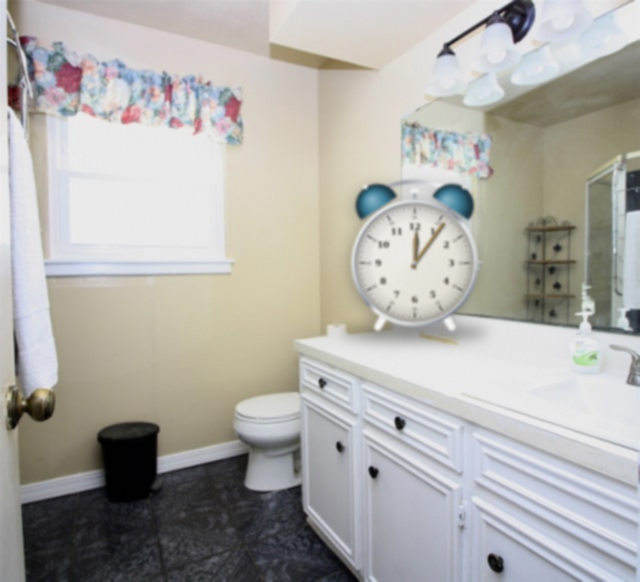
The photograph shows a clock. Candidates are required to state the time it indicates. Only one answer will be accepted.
12:06
